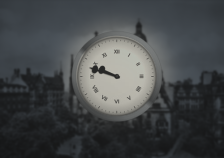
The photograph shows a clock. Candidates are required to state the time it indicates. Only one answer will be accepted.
9:48
